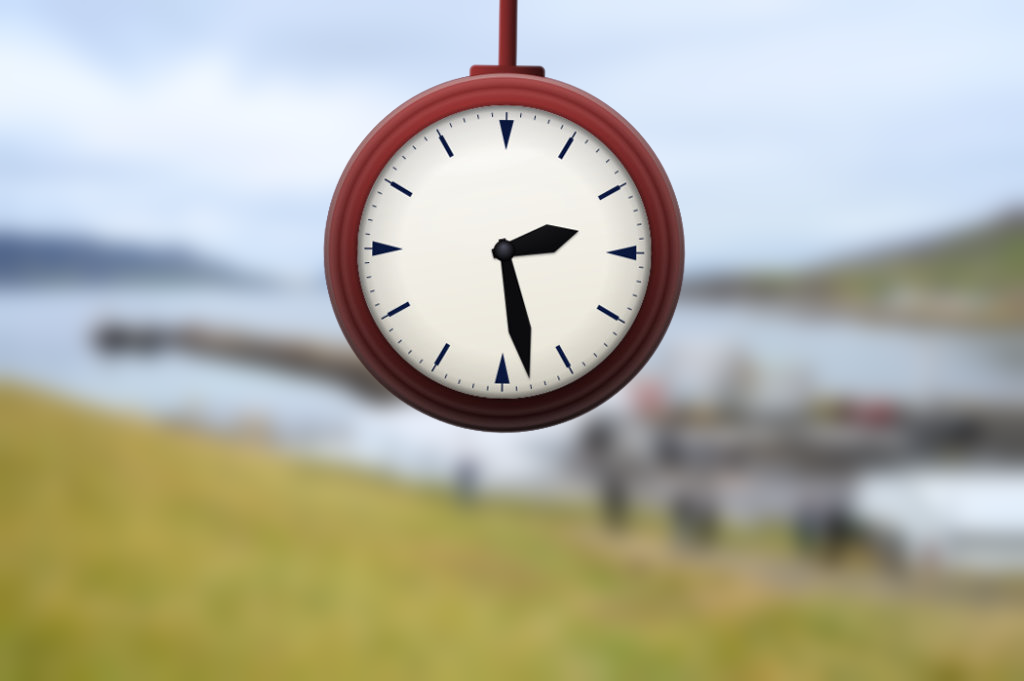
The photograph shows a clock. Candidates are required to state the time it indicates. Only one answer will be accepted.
2:28
